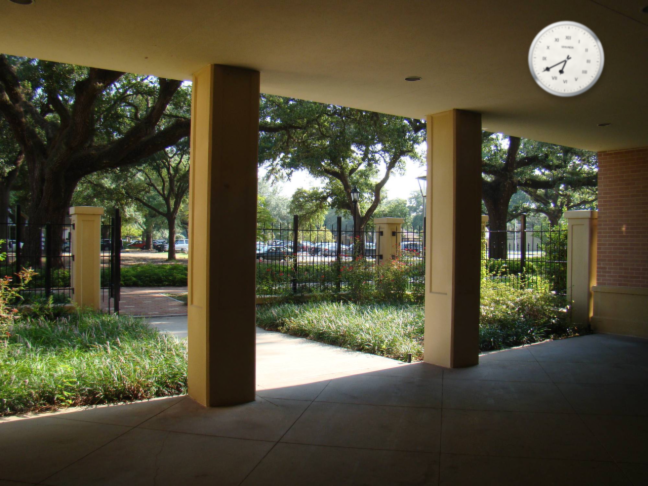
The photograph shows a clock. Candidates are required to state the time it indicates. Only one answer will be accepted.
6:40
